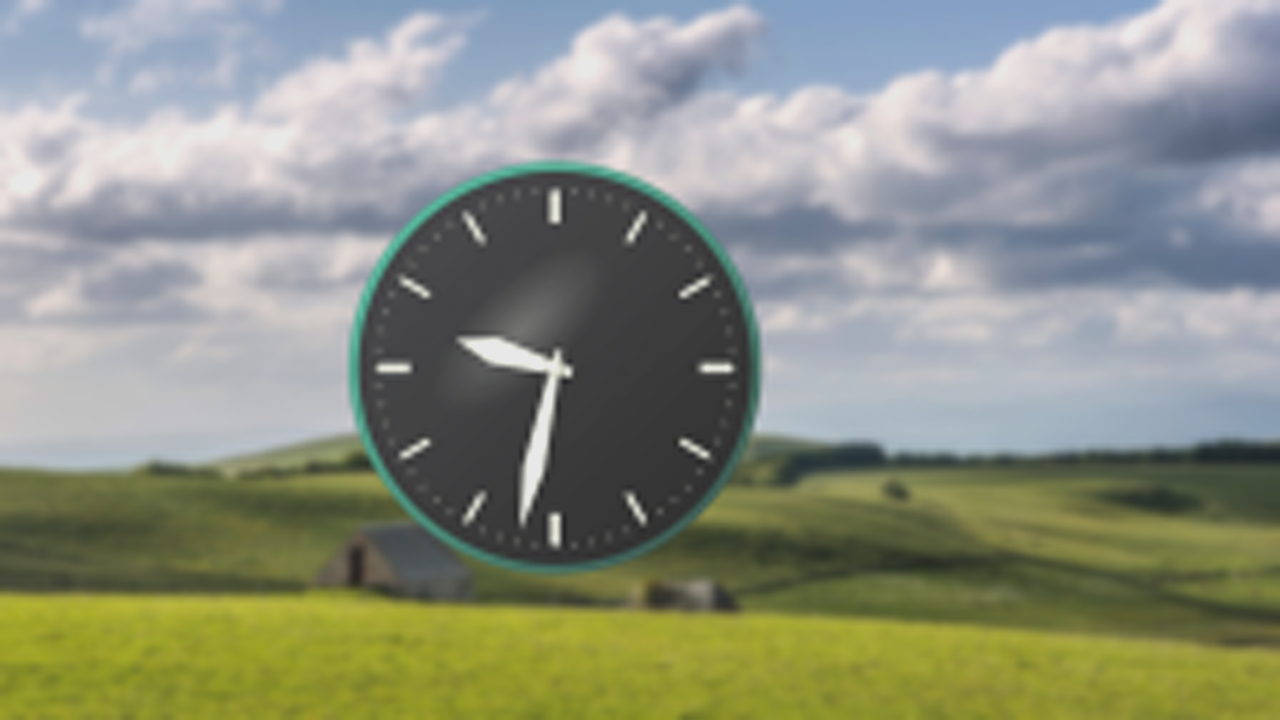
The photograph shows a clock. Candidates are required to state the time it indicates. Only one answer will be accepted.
9:32
